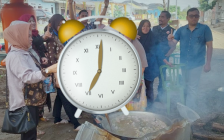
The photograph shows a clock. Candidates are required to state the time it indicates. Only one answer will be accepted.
7:01
